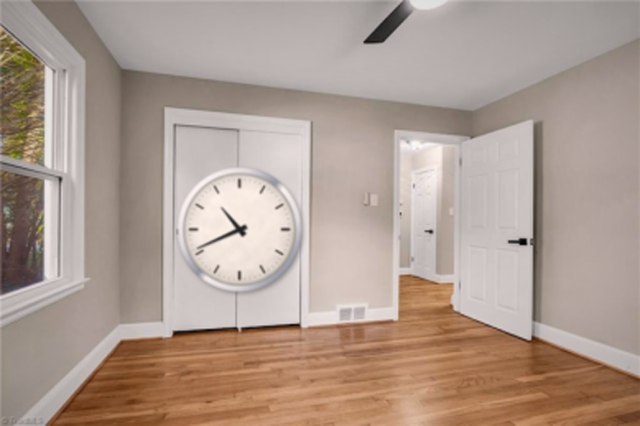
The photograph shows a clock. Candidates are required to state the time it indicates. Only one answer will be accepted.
10:41
